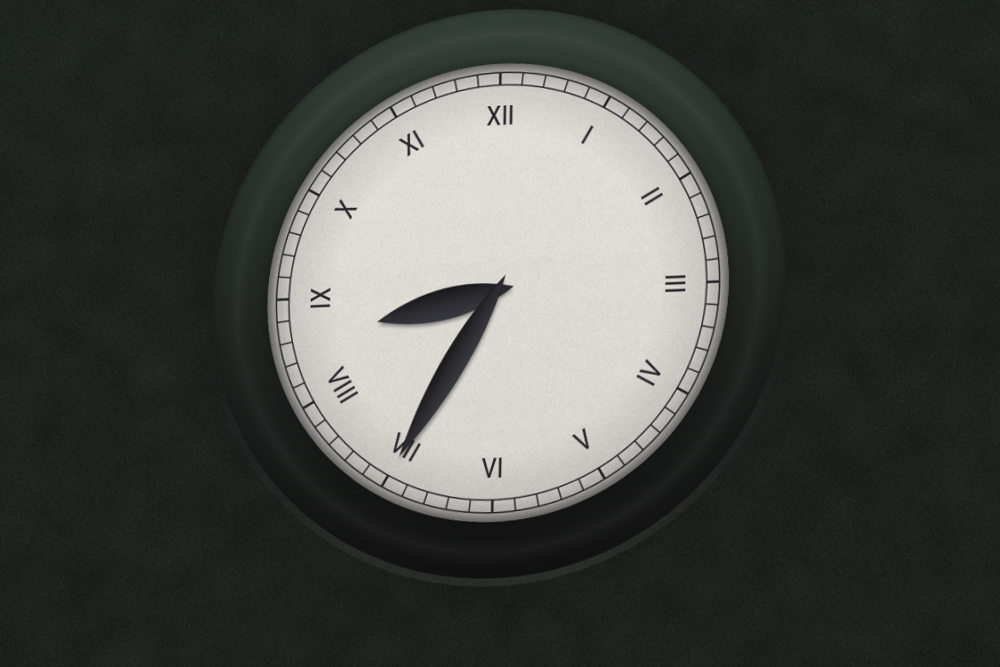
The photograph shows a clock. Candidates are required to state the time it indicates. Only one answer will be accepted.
8:35
